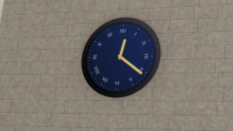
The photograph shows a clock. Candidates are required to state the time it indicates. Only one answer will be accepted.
12:21
